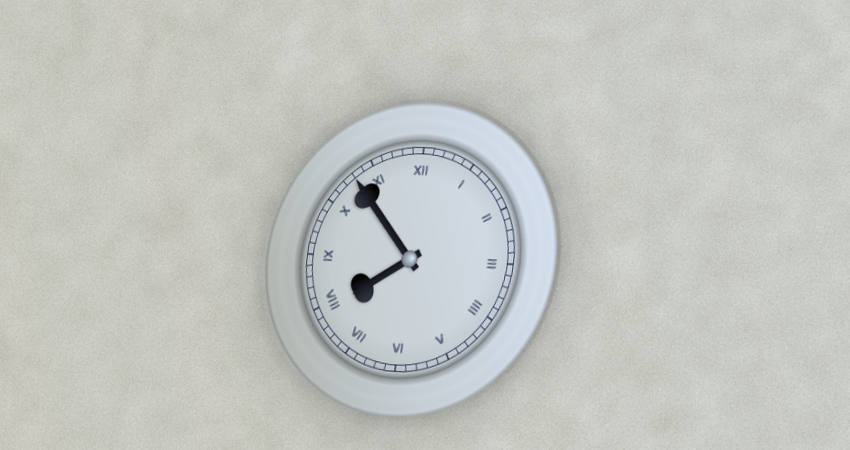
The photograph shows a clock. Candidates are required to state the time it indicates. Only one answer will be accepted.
7:53
